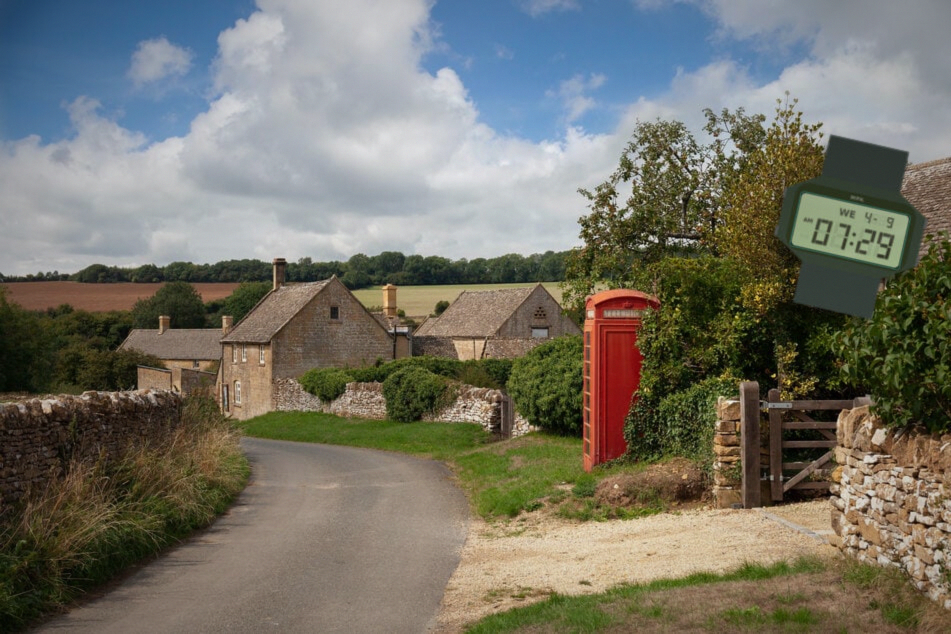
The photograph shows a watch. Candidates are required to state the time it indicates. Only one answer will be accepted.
7:29
